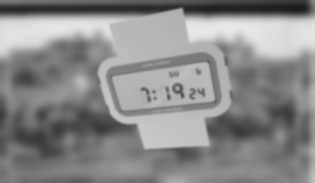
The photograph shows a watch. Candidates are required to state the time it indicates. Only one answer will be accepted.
7:19:24
